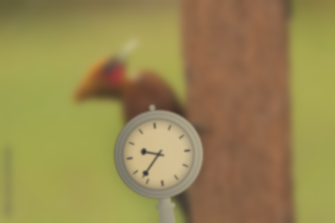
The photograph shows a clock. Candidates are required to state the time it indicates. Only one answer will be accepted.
9:37
